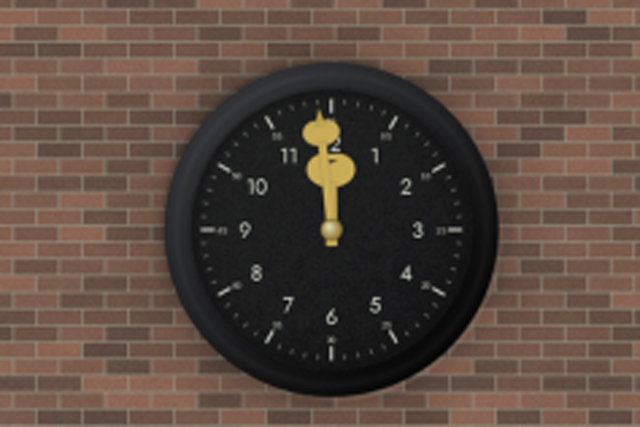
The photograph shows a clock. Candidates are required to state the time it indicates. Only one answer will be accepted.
11:59
